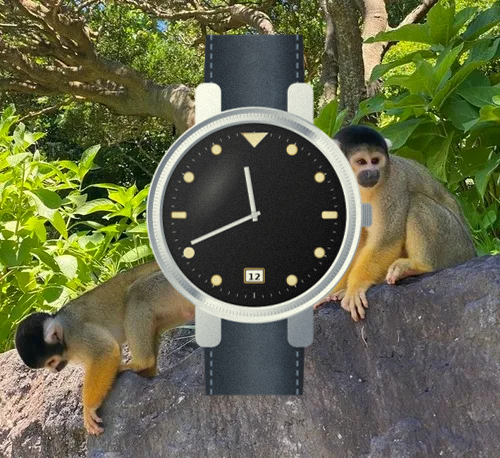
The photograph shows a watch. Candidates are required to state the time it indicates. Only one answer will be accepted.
11:41
